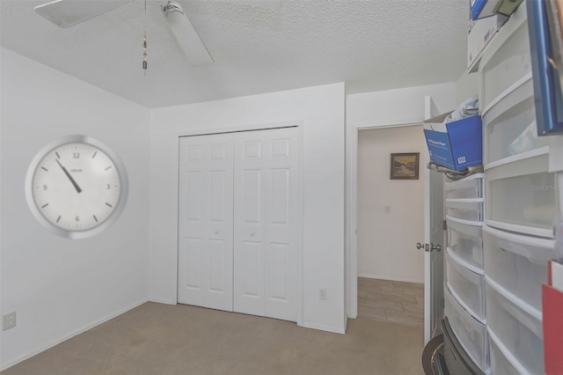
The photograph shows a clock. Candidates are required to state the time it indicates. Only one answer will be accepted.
10:54
